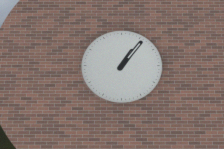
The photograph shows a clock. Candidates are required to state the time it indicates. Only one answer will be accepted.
1:06
